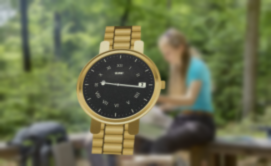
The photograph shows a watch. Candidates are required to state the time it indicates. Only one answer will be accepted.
9:16
